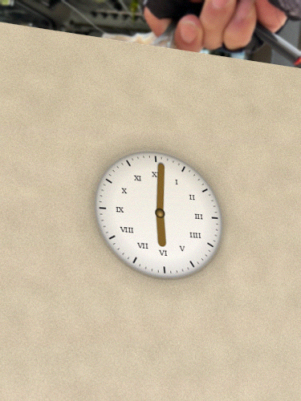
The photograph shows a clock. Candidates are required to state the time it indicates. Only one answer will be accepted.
6:01
